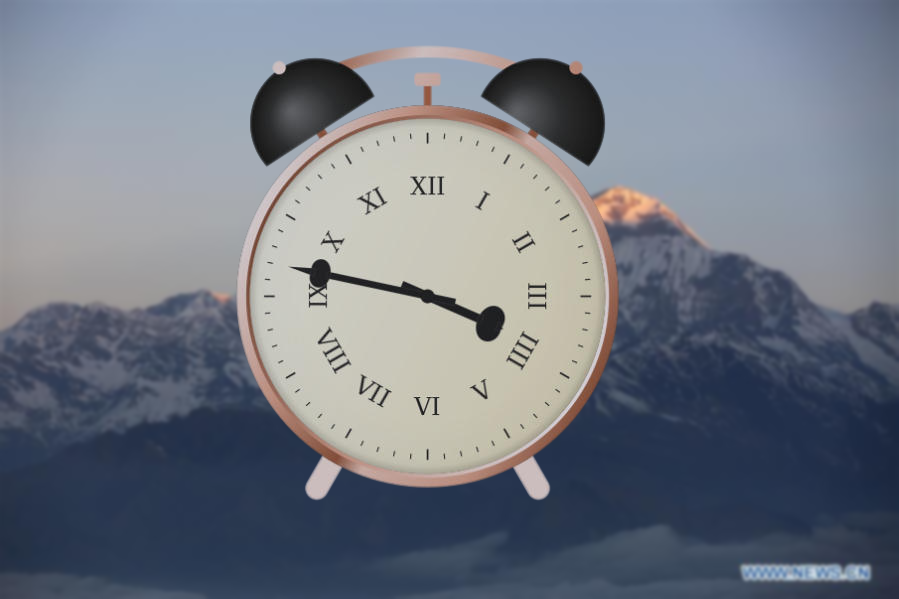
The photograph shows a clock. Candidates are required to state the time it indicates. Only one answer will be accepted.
3:47
